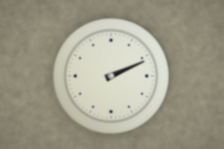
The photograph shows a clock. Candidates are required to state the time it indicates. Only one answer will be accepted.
2:11
